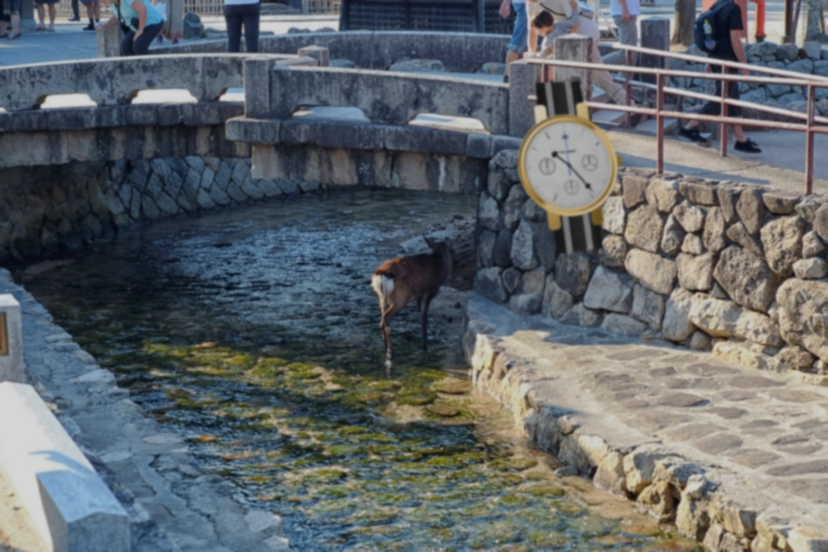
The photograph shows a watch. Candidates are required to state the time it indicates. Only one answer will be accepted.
10:24
